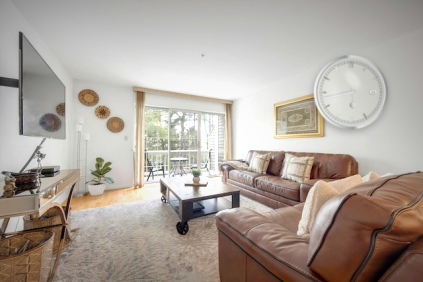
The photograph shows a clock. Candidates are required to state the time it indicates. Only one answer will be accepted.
5:43
